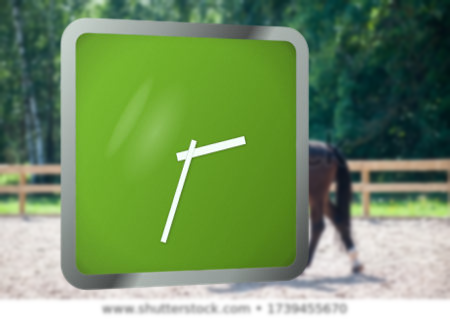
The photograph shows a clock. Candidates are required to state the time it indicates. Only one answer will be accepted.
2:33
